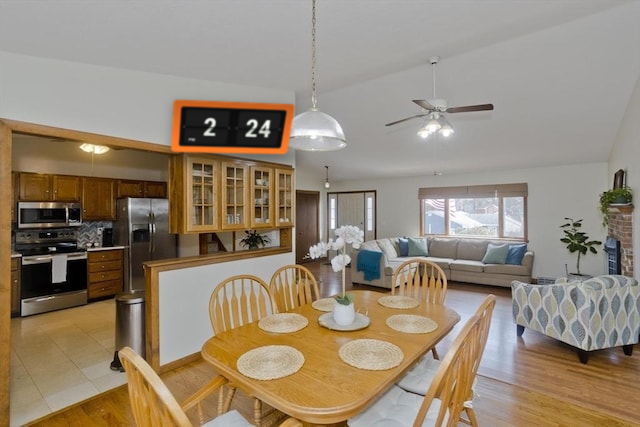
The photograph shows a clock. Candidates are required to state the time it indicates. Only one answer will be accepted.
2:24
